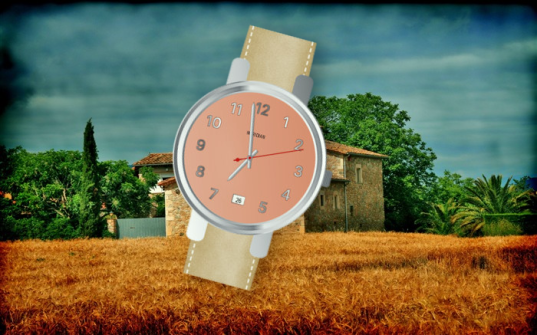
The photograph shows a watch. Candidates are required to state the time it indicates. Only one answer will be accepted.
6:58:11
